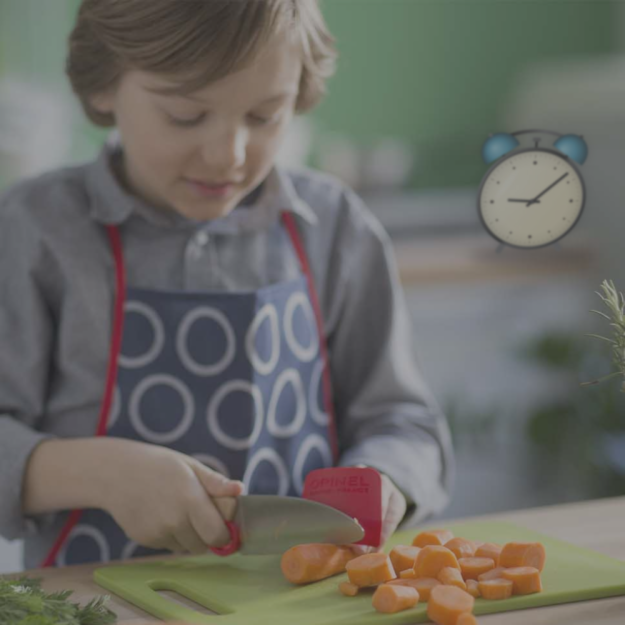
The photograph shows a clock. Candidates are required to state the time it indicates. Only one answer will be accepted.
9:08
